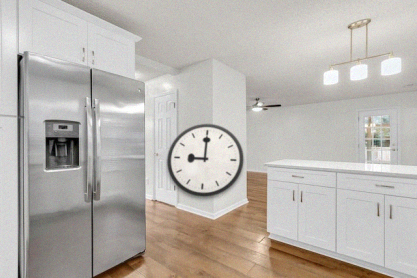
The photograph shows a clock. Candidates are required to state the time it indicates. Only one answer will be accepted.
9:00
